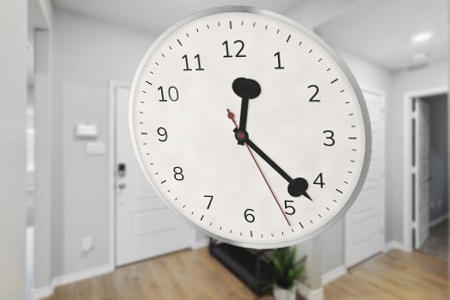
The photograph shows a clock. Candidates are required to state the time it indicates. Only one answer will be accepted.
12:22:26
